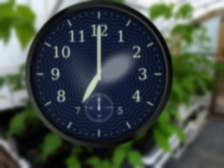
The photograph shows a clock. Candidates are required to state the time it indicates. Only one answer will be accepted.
7:00
